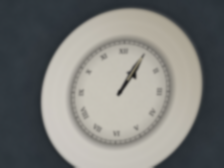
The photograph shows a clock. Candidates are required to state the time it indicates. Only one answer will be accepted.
1:05
